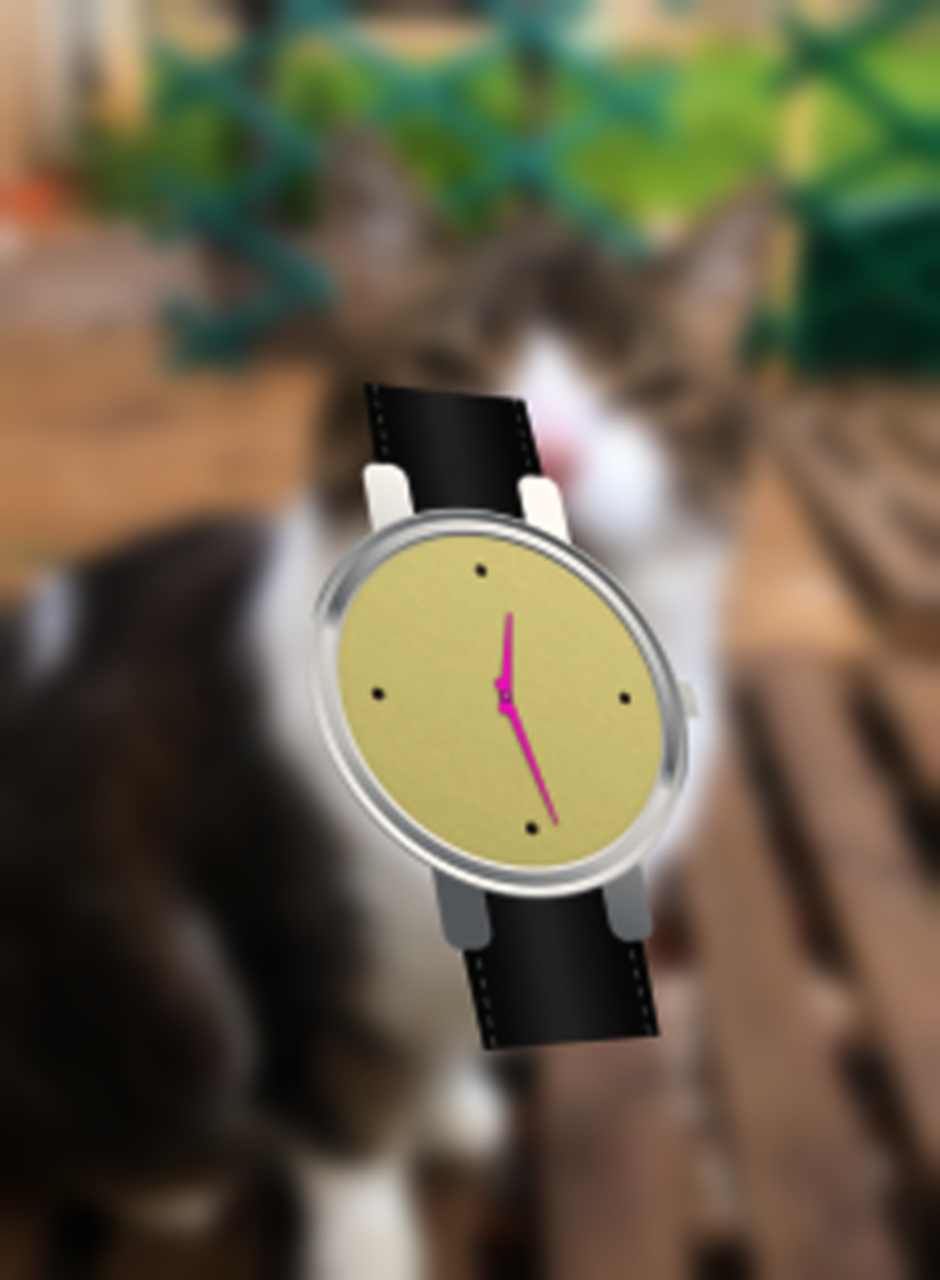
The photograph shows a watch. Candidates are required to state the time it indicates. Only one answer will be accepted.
12:28
